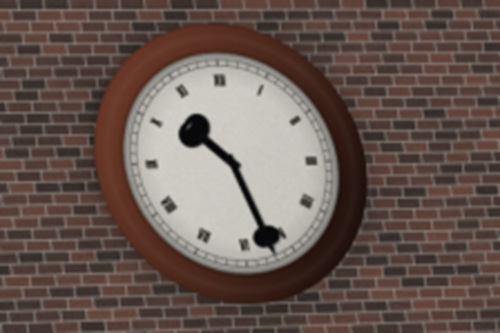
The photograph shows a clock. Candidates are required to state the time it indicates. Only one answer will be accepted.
10:27
